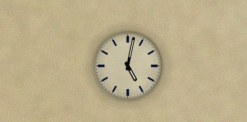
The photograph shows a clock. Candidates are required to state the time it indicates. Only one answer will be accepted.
5:02
